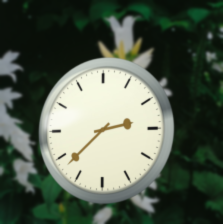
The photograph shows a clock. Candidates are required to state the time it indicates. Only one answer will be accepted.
2:38
